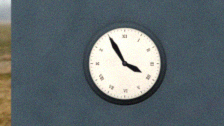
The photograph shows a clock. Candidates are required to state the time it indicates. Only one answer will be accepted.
3:55
